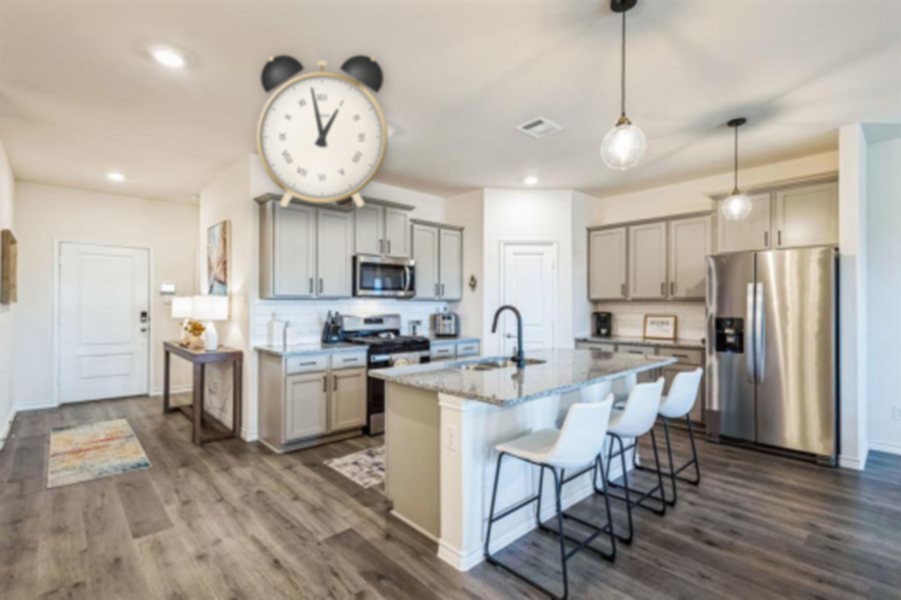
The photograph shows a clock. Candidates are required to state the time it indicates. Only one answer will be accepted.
12:58
